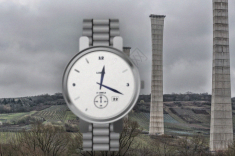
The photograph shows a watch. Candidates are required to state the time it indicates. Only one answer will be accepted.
12:19
